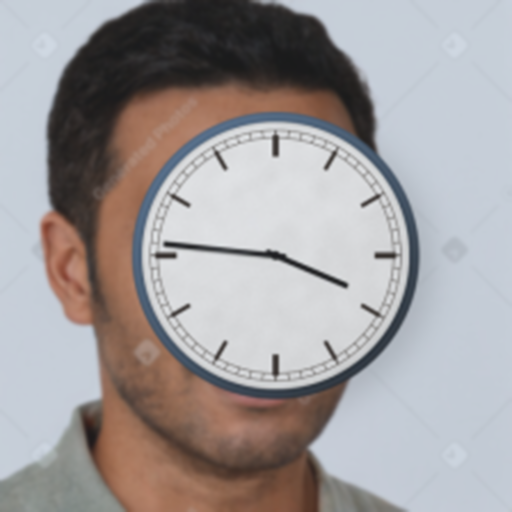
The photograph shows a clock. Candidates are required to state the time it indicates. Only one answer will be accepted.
3:46
